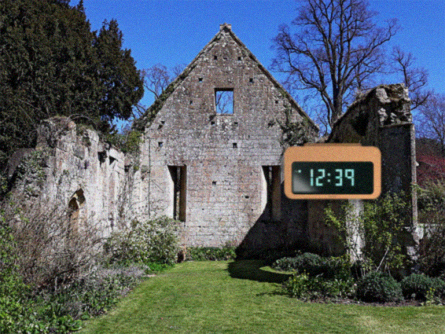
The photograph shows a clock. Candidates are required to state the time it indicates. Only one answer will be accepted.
12:39
